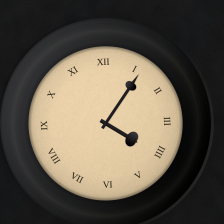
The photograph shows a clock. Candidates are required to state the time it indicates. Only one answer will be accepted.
4:06
